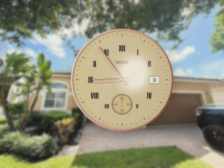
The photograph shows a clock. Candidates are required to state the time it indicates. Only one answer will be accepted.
8:54
